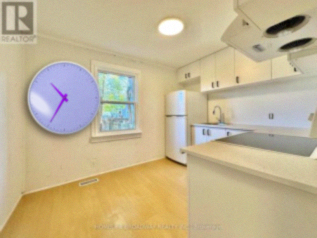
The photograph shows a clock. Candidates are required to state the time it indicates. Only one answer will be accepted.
10:35
